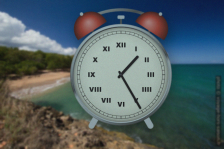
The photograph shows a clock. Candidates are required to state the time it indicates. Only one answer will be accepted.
1:25
